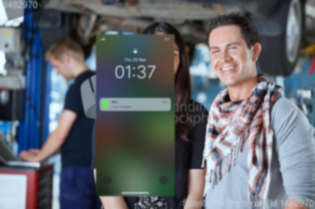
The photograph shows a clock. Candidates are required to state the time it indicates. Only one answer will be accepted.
1:37
